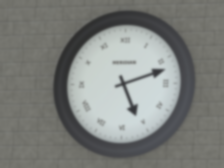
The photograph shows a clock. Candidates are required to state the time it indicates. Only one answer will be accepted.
5:12
